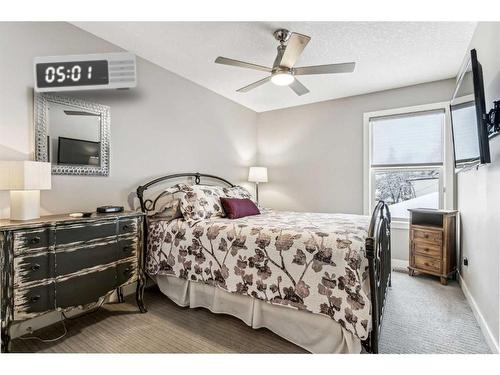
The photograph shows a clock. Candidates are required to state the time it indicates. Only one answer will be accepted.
5:01
